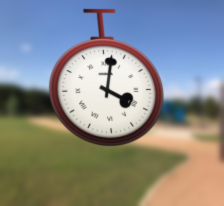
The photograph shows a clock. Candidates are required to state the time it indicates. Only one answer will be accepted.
4:02
